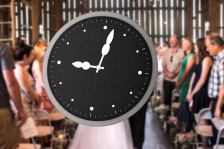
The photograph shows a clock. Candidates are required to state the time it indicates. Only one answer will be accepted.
9:02
